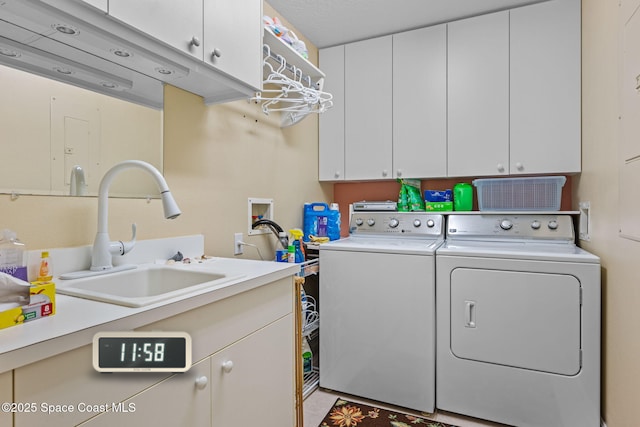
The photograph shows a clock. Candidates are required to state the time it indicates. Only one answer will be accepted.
11:58
